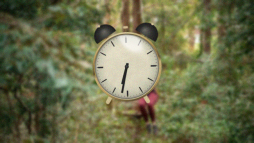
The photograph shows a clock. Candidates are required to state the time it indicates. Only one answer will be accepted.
6:32
